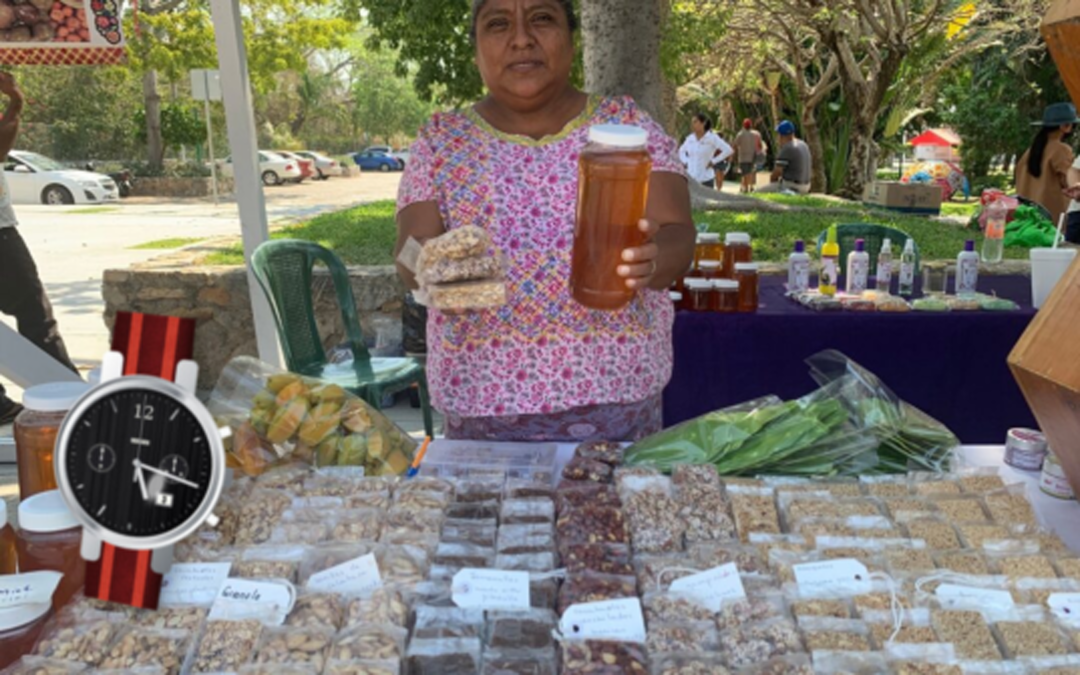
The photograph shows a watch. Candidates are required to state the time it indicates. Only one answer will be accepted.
5:17
